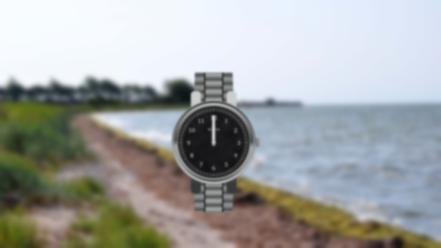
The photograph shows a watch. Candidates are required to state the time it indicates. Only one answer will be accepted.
12:00
